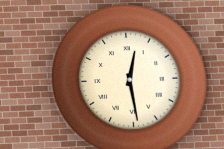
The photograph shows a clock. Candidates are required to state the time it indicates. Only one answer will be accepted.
12:29
